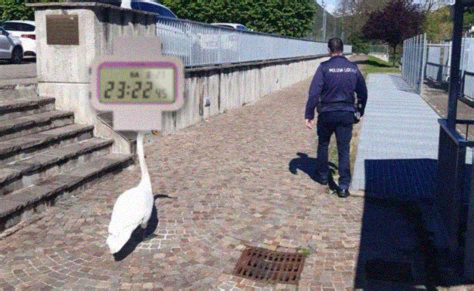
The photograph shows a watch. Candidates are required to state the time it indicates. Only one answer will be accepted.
23:22
